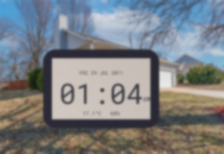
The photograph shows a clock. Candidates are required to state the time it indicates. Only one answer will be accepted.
1:04
